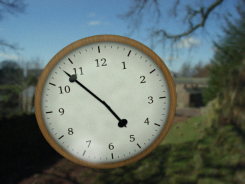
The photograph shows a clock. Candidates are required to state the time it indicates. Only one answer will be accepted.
4:53
